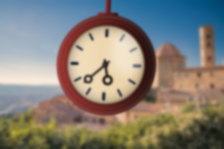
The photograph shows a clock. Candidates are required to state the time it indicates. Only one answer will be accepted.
5:38
